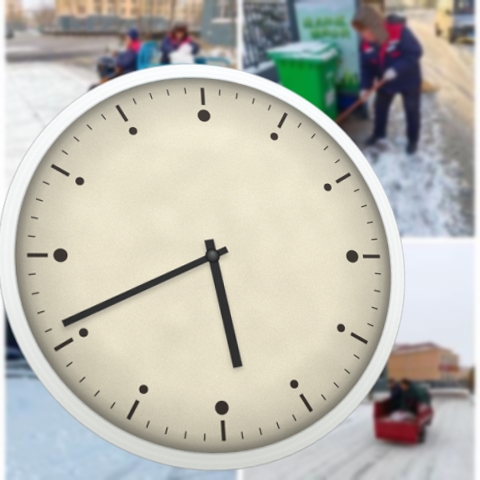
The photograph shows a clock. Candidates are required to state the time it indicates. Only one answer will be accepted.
5:41
